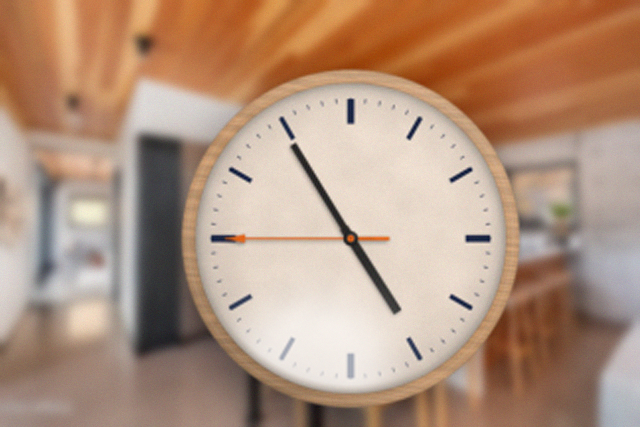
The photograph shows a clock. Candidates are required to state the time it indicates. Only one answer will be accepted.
4:54:45
